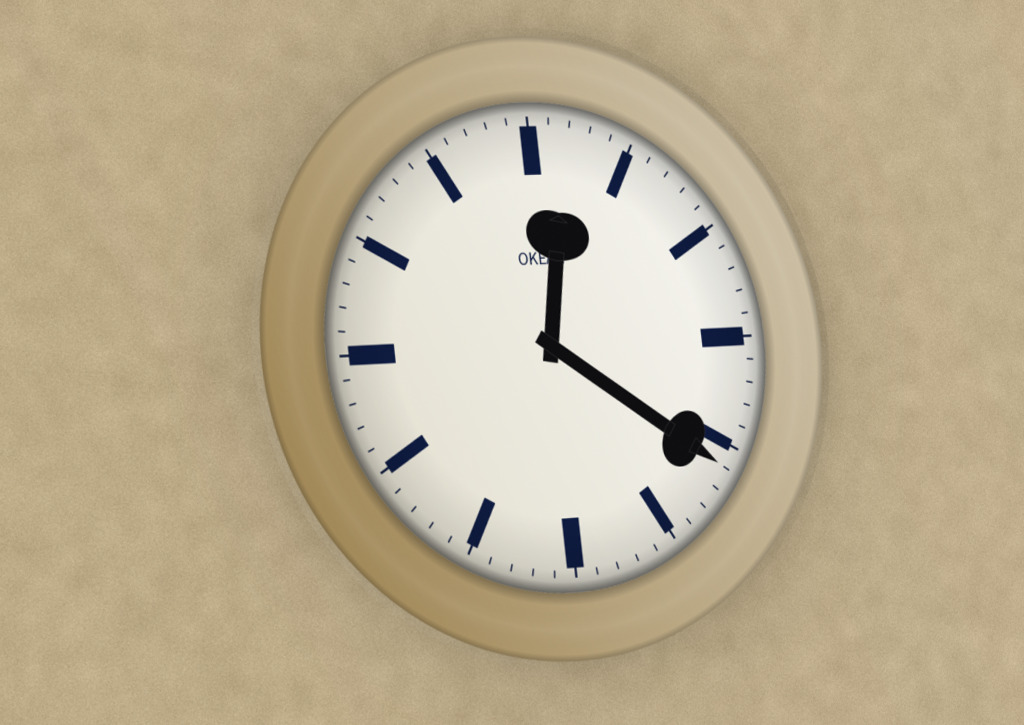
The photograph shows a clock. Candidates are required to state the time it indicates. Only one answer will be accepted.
12:21
